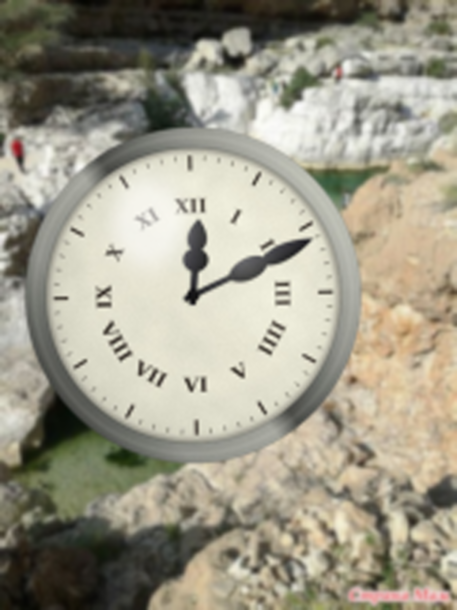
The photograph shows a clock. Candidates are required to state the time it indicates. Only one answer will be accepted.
12:11
